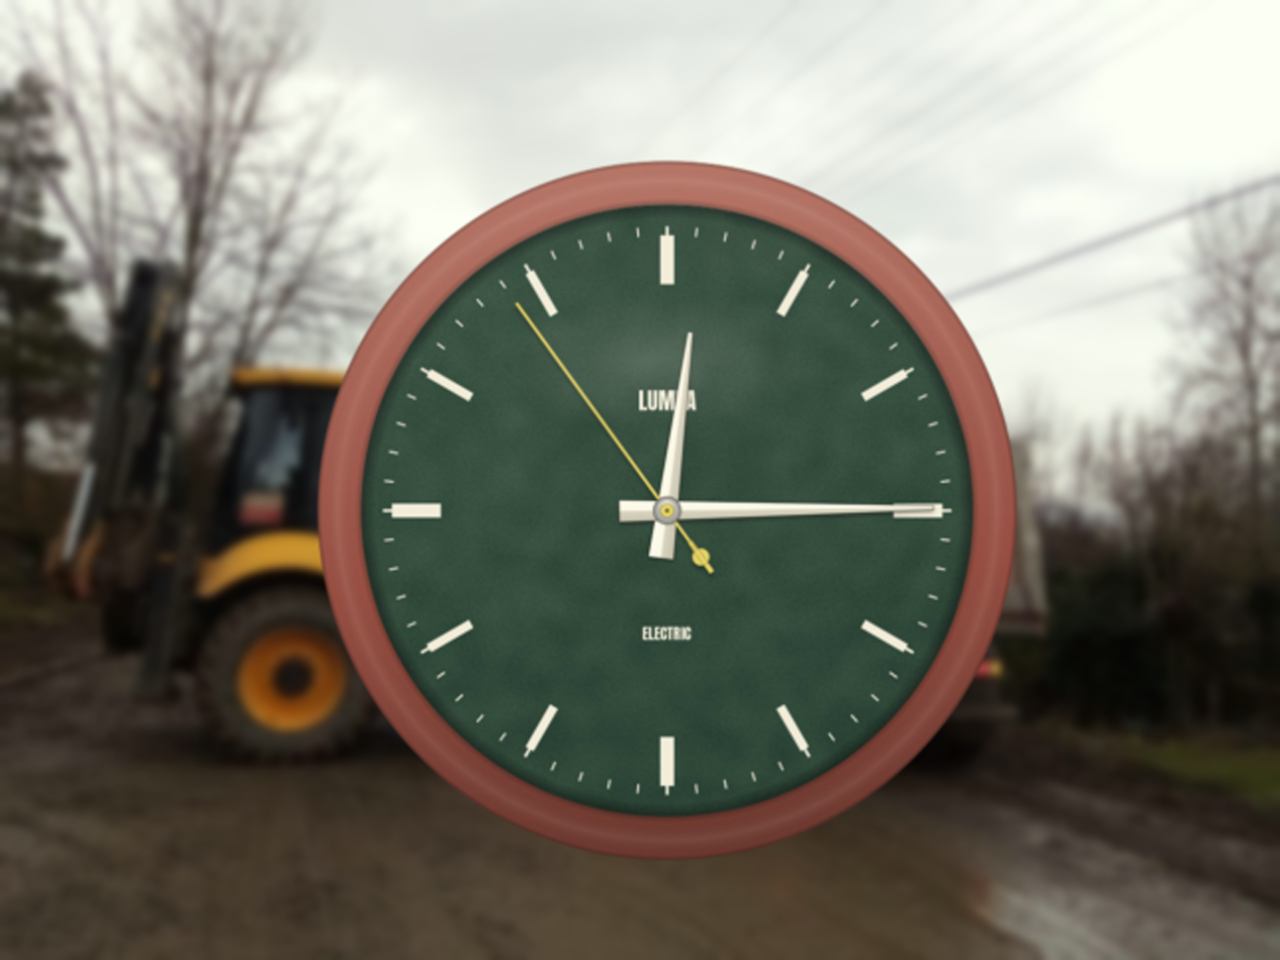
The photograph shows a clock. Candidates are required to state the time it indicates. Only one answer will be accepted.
12:14:54
